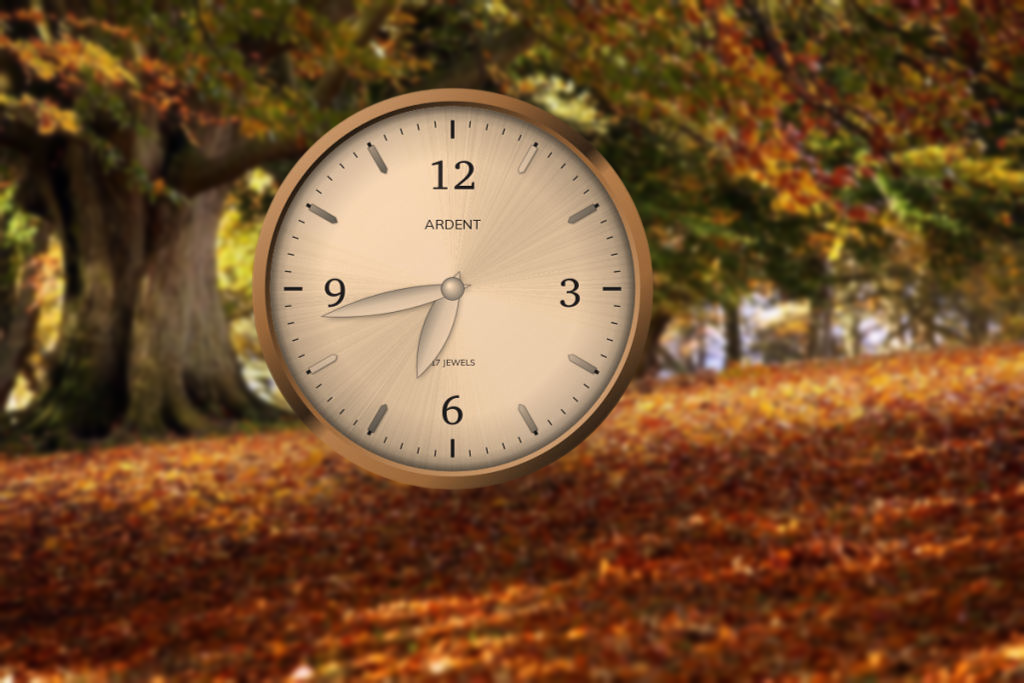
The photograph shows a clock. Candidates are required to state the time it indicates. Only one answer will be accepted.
6:43
